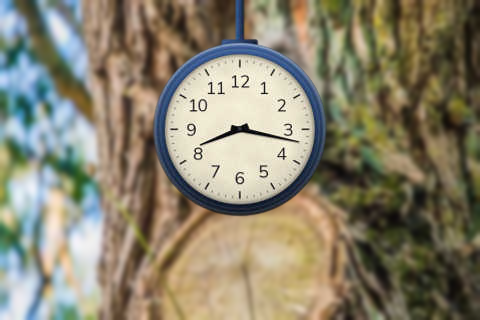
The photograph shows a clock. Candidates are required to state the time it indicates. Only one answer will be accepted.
8:17
